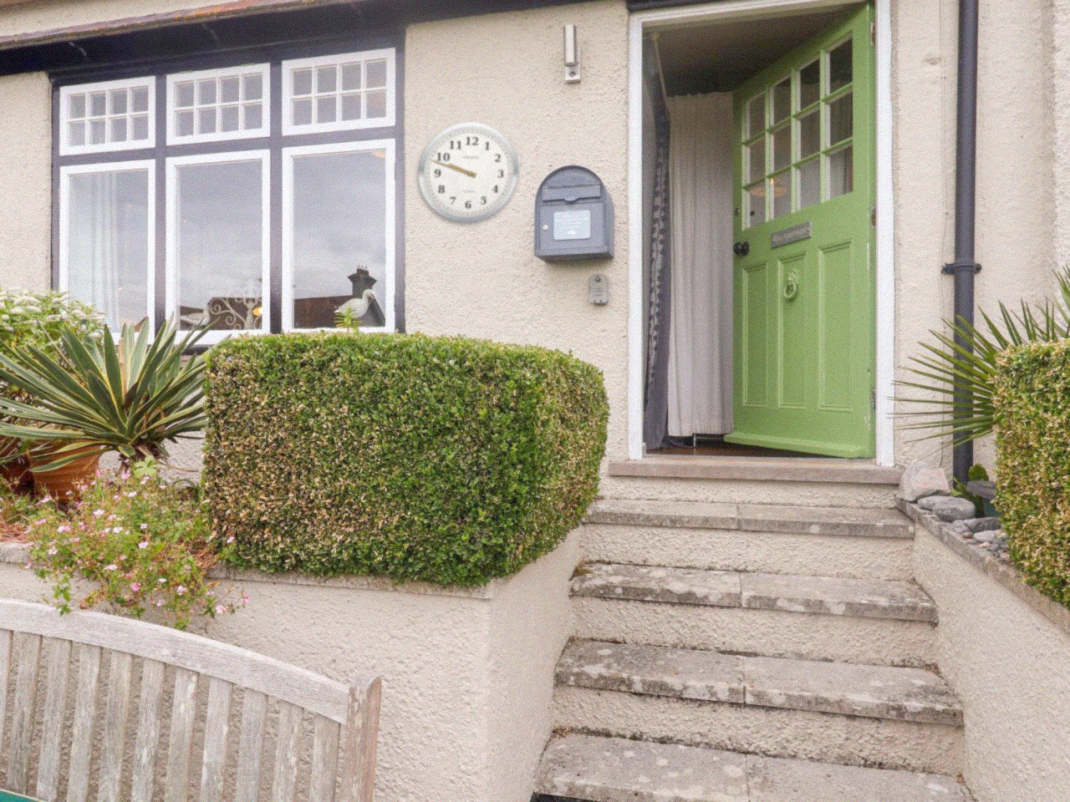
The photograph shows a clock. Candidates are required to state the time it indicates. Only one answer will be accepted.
9:48
